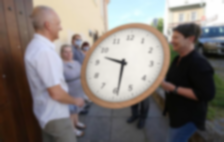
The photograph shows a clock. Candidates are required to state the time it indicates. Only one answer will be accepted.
9:29
